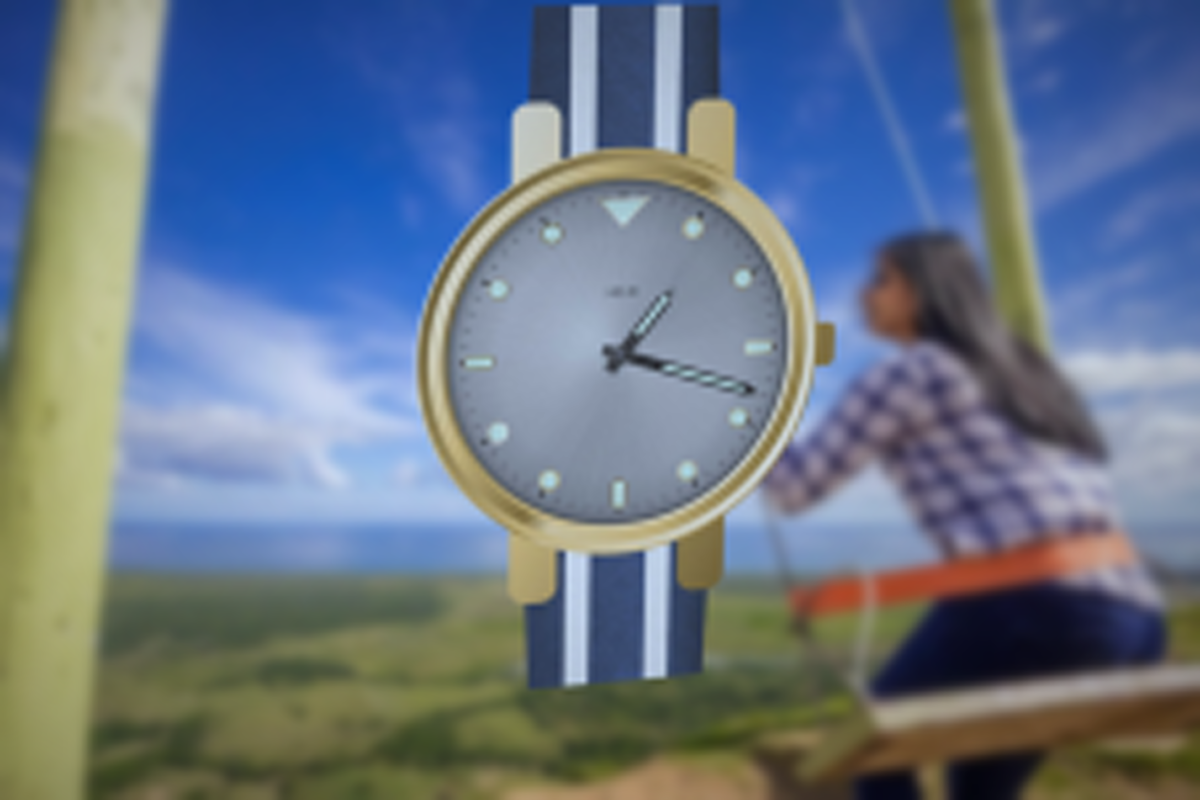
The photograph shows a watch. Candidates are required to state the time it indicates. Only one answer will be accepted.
1:18
